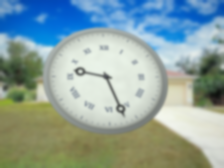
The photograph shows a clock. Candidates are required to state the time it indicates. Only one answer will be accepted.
9:27
